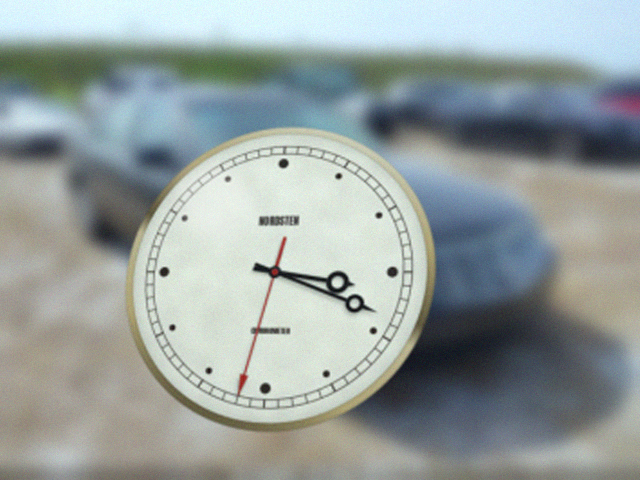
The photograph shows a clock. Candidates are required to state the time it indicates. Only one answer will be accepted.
3:18:32
